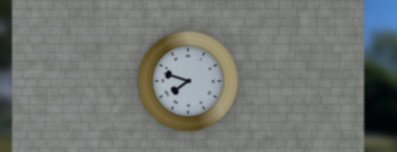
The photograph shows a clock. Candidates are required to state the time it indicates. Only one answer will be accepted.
7:48
